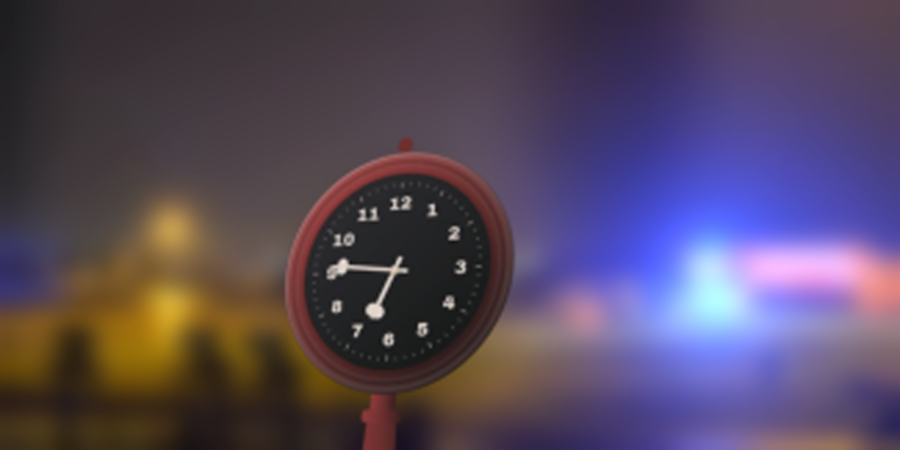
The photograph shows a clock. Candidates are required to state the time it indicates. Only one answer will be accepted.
6:46
